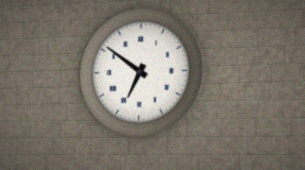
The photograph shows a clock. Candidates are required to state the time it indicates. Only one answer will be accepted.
6:51
